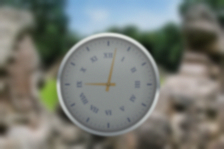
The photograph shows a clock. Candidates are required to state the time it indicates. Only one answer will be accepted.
9:02
